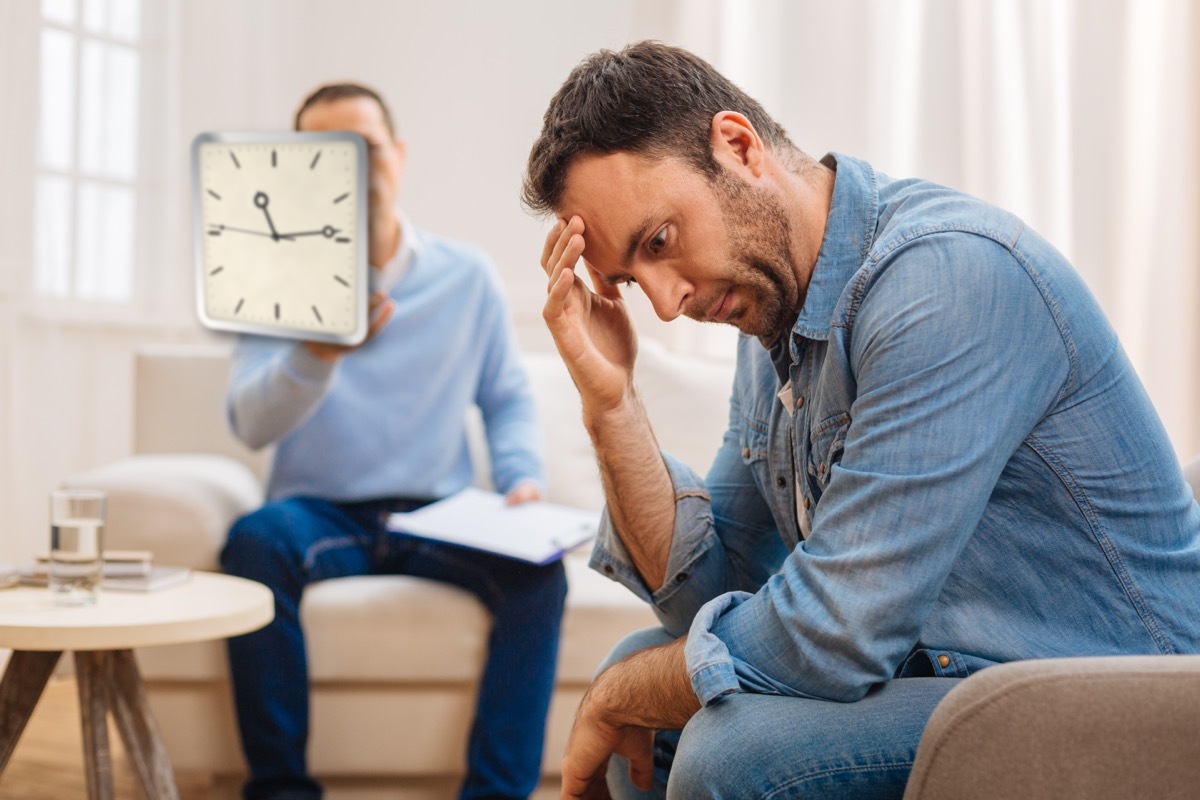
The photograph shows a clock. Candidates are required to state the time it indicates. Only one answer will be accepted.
11:13:46
